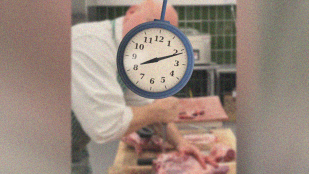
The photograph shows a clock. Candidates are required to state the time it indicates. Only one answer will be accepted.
8:11
